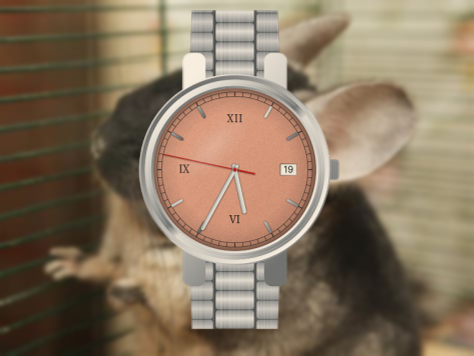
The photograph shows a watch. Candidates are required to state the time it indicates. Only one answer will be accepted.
5:34:47
